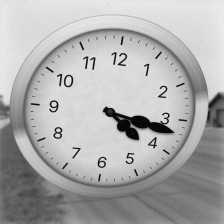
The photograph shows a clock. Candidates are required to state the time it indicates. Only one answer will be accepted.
4:17
